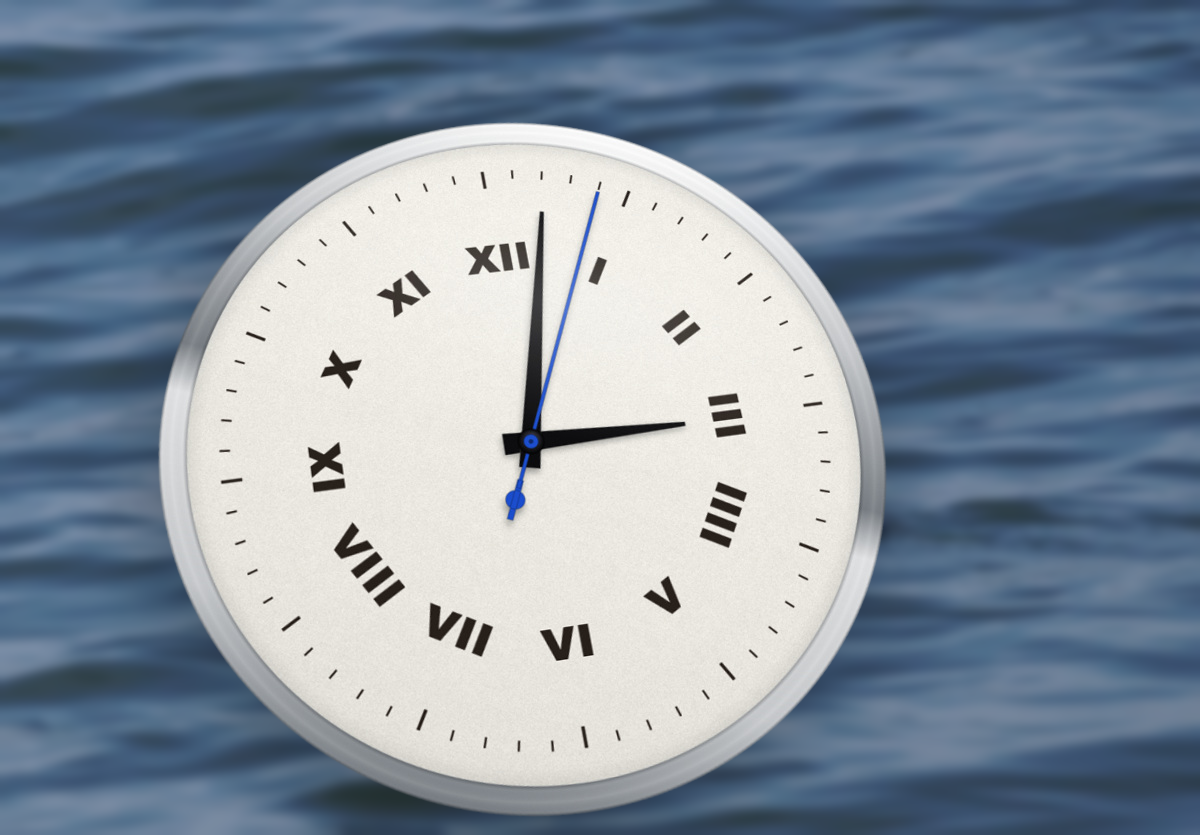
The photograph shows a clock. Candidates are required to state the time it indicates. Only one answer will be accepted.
3:02:04
